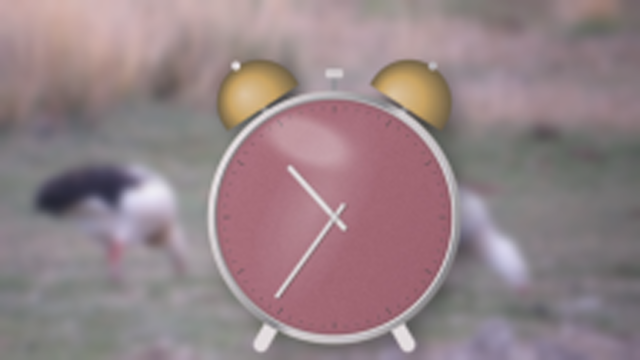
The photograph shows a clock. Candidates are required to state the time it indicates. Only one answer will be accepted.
10:36
